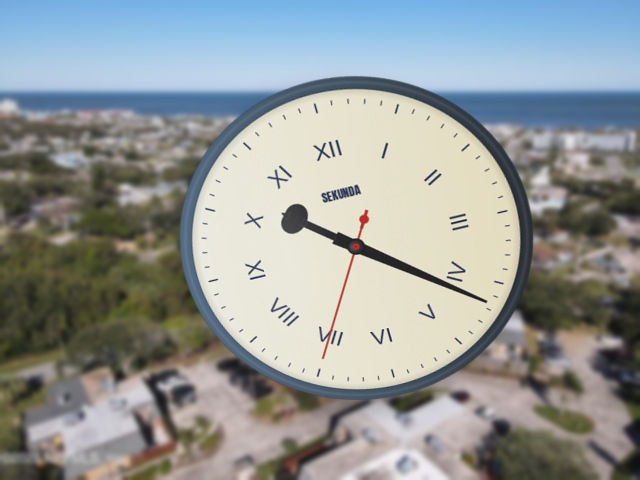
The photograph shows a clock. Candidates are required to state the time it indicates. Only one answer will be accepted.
10:21:35
